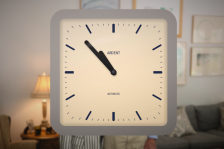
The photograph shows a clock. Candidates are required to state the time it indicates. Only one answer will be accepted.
10:53
